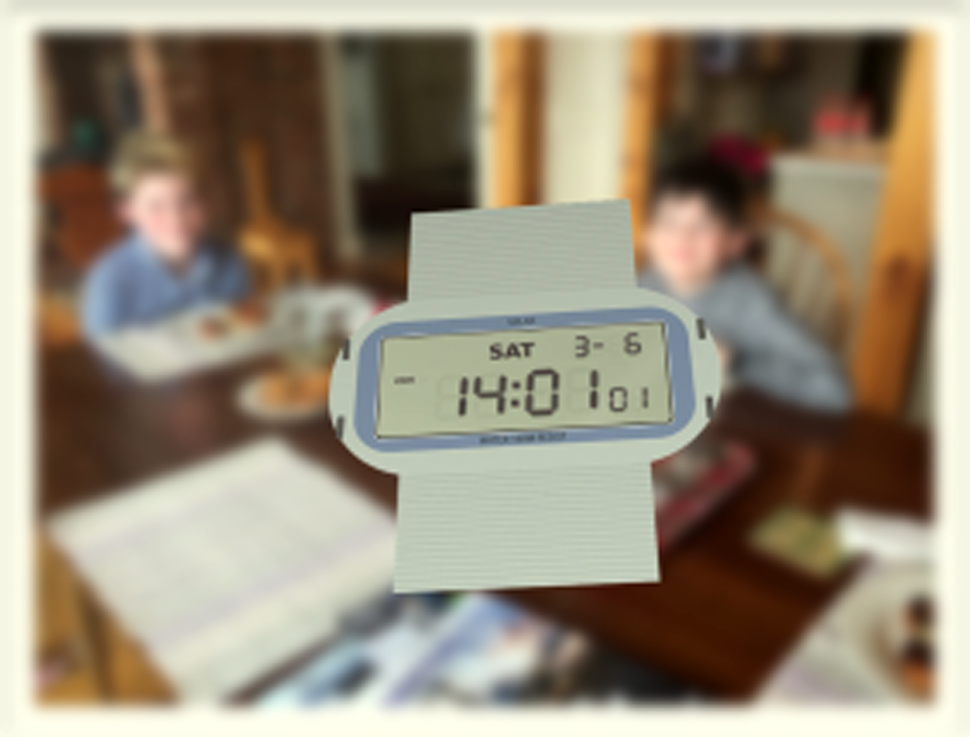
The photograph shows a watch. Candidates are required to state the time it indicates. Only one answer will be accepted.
14:01:01
